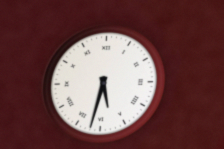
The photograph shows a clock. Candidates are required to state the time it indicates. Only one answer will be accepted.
5:32
